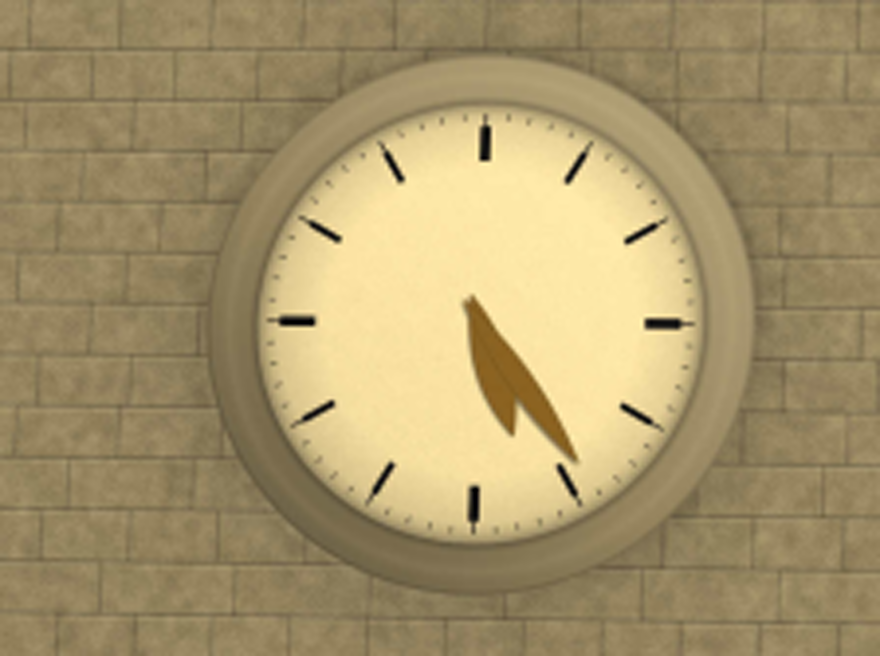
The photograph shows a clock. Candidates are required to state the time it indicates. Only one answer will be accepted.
5:24
